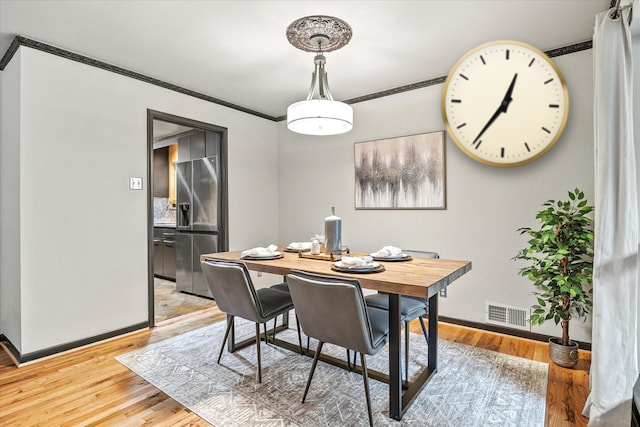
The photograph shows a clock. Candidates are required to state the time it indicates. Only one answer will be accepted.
12:36
